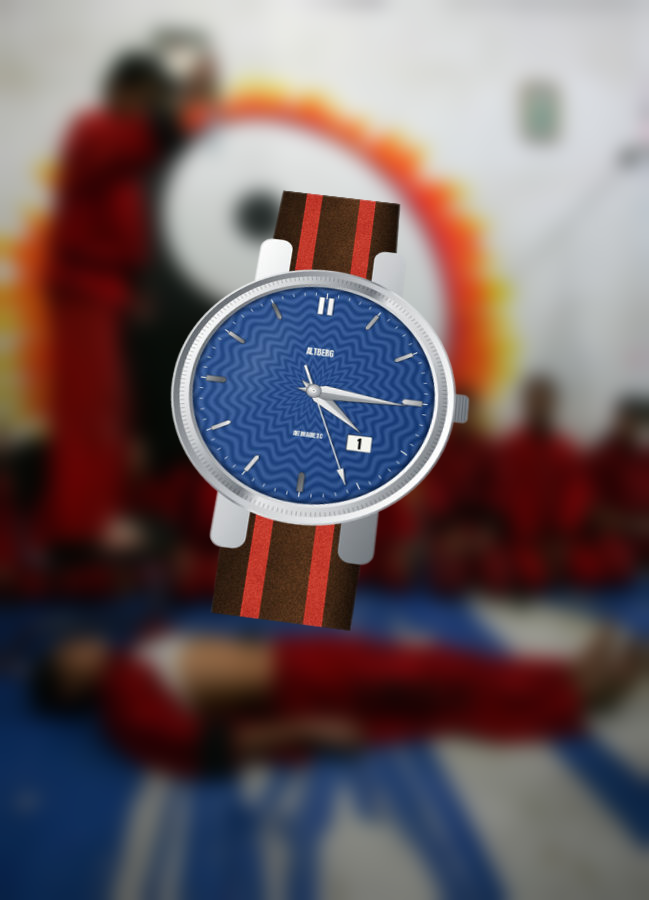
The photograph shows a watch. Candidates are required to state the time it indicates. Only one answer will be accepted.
4:15:26
